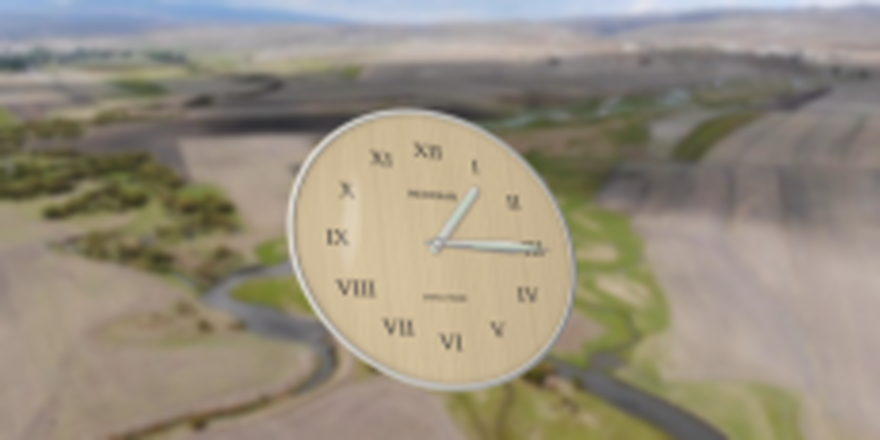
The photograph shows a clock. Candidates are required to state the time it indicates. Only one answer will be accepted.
1:15
